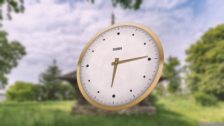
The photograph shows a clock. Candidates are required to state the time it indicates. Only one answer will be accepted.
6:14
